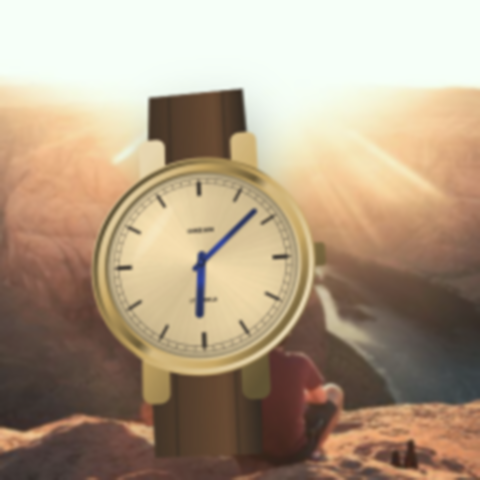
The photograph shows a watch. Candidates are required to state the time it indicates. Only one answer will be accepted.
6:08
